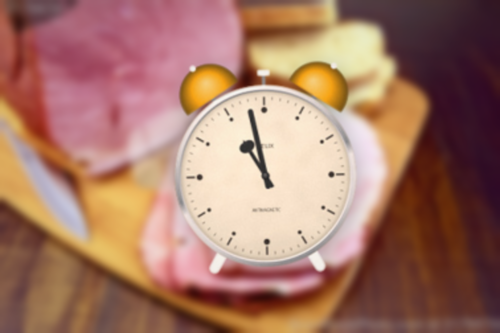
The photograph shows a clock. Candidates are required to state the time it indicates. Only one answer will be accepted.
10:58
